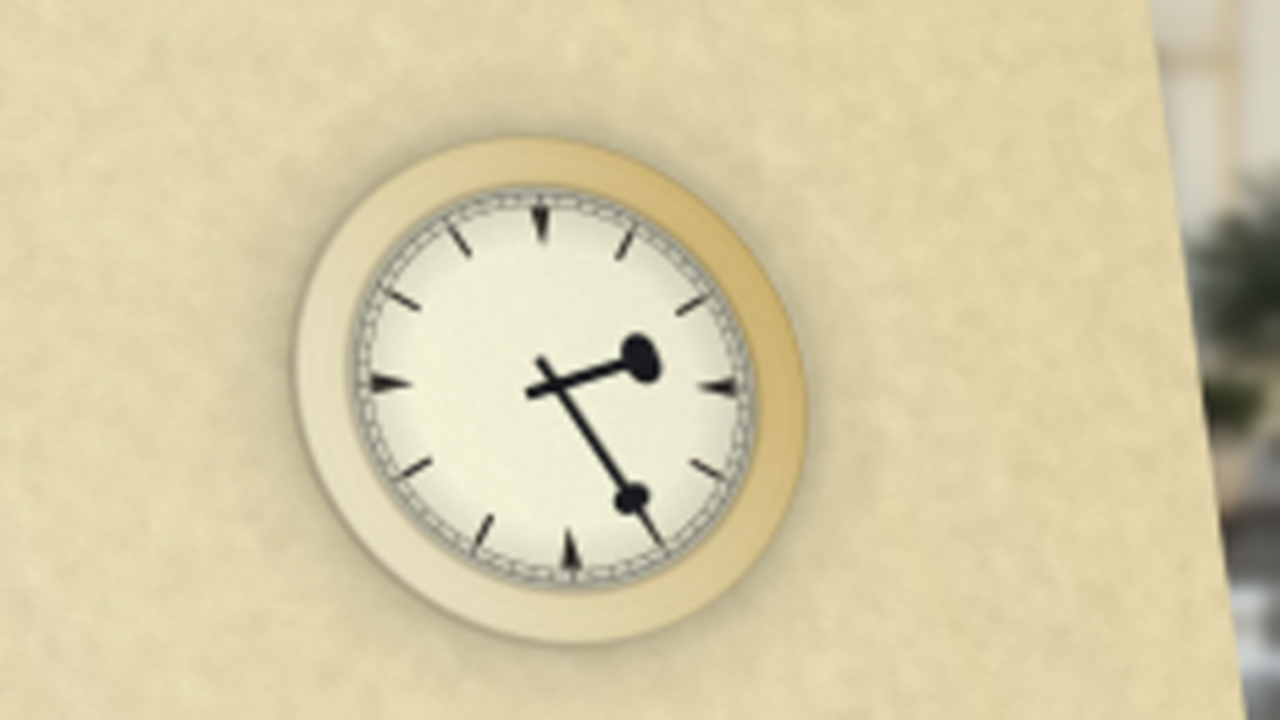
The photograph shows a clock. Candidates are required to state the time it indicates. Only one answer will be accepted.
2:25
